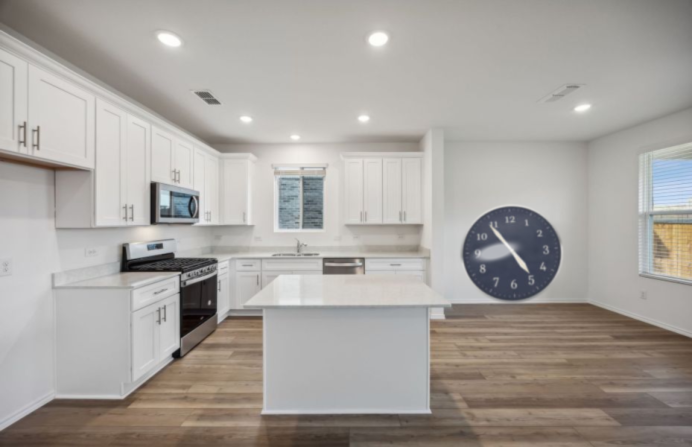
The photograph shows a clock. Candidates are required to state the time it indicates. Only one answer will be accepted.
4:54
